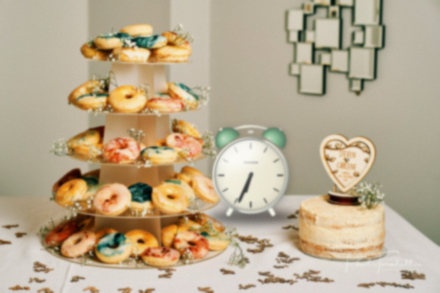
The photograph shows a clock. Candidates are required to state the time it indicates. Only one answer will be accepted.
6:34
